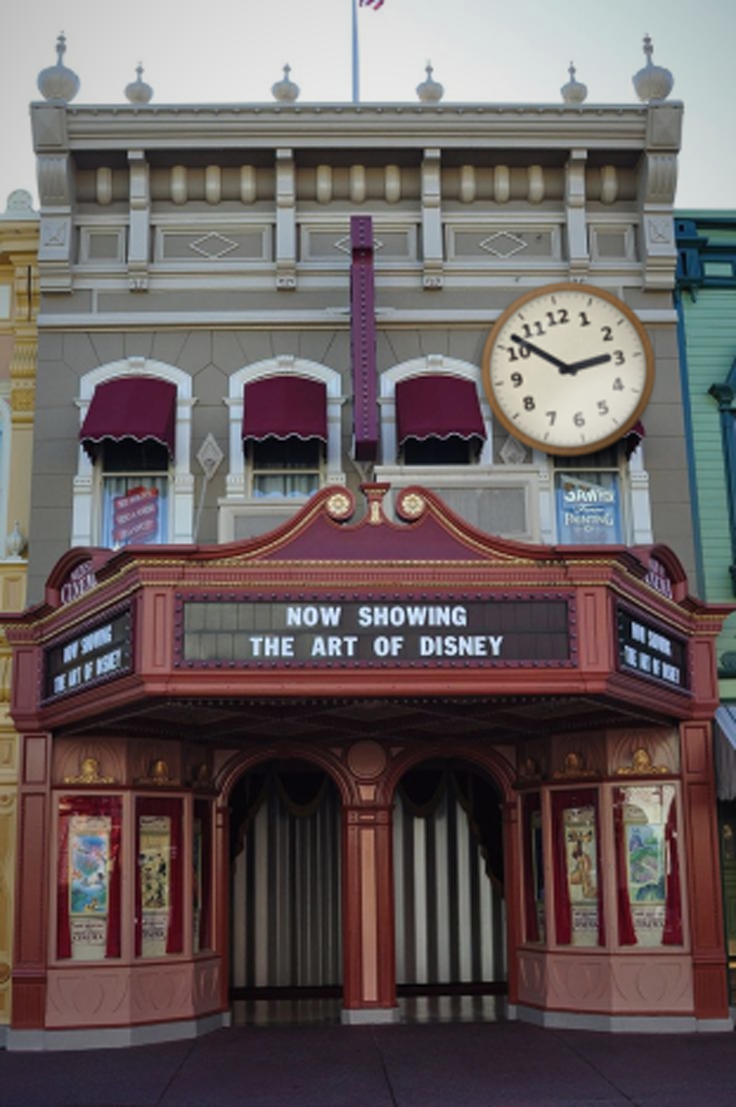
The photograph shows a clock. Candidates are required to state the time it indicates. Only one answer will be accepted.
2:52
